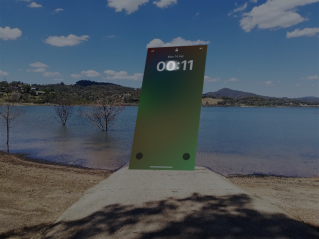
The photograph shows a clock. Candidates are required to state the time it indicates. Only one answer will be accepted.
0:11
